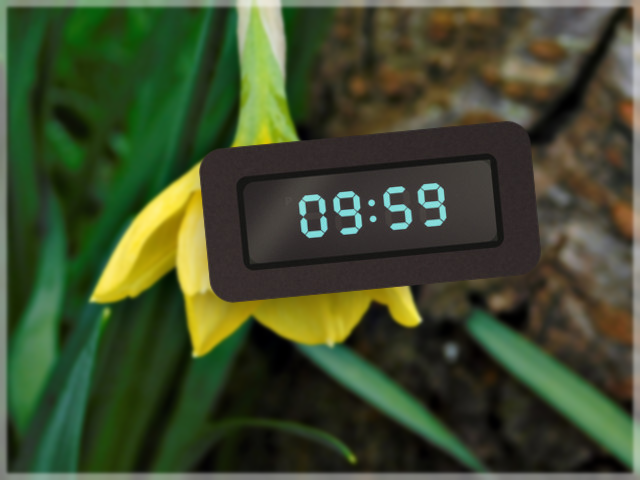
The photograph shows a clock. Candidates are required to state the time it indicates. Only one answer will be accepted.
9:59
